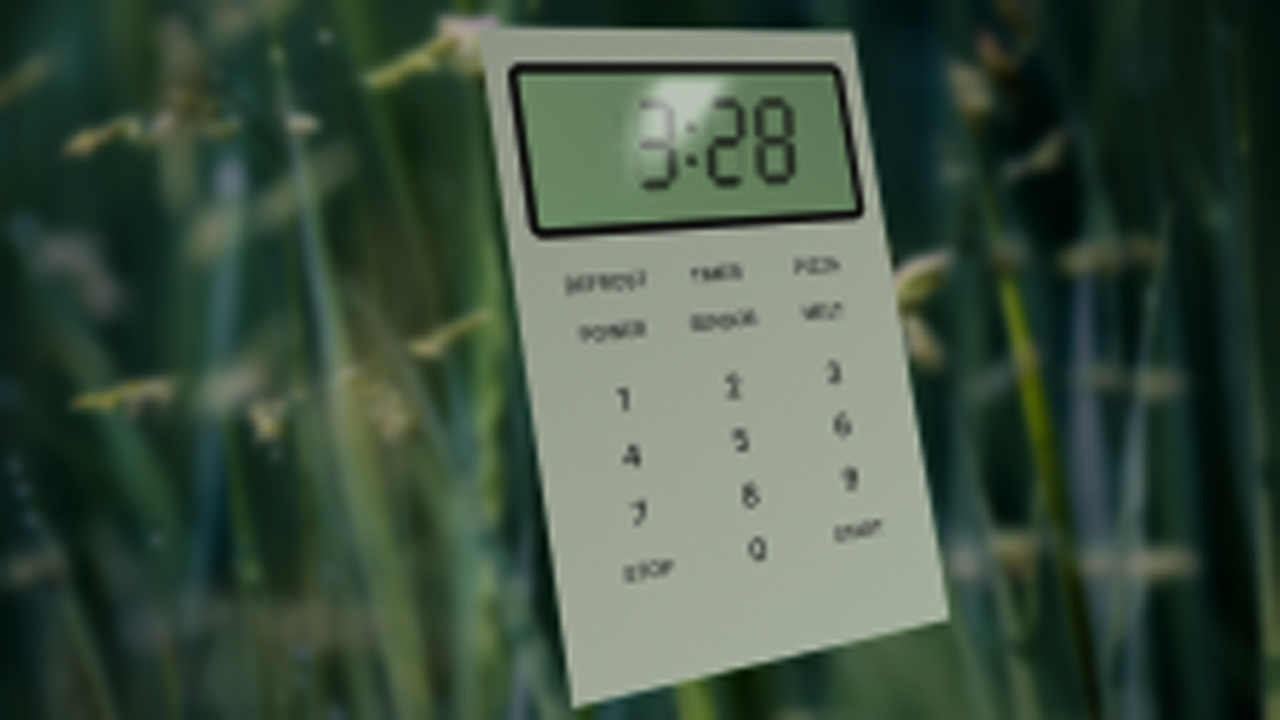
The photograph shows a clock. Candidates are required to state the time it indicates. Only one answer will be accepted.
3:28
